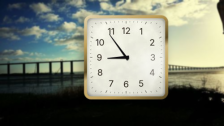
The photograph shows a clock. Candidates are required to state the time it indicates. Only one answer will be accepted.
8:54
